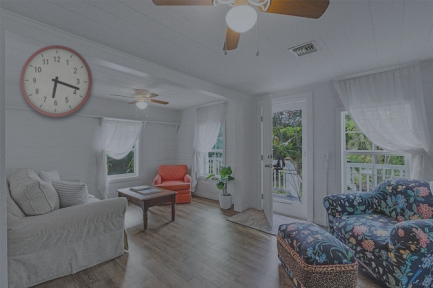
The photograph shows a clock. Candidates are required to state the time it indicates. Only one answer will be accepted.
6:18
